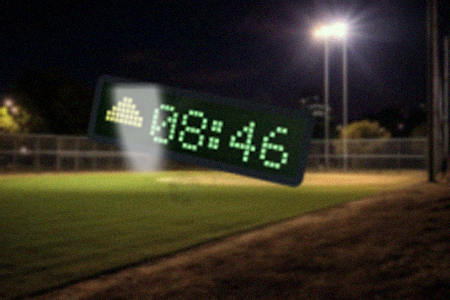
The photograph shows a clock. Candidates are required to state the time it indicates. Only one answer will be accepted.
8:46
